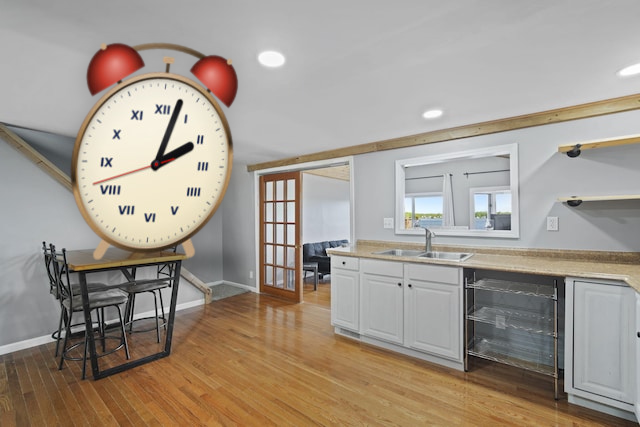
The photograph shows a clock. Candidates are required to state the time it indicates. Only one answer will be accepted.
2:02:42
